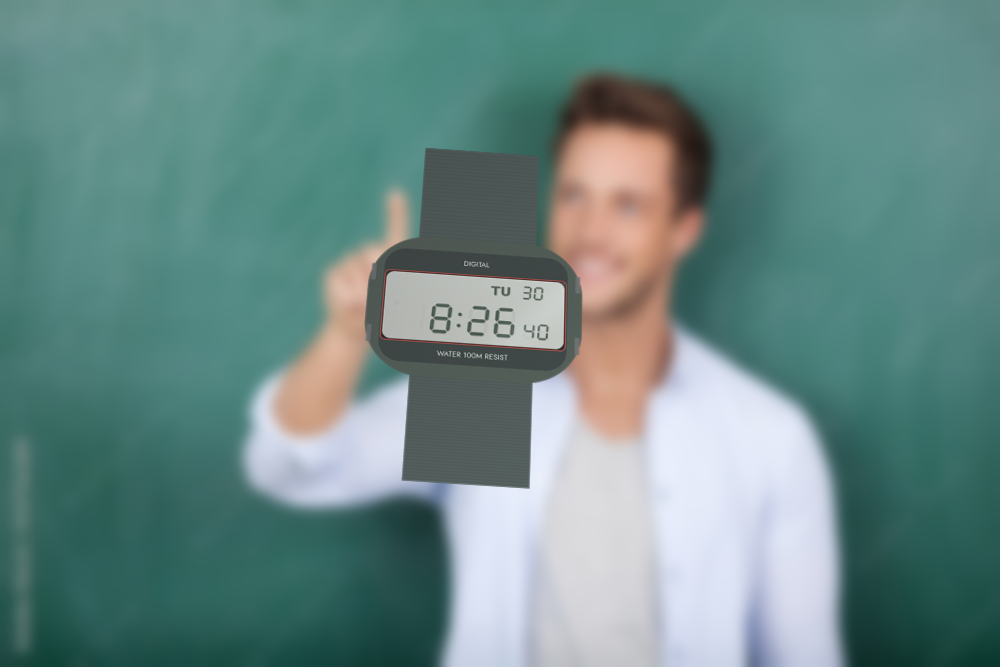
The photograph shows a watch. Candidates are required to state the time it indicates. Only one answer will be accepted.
8:26:40
